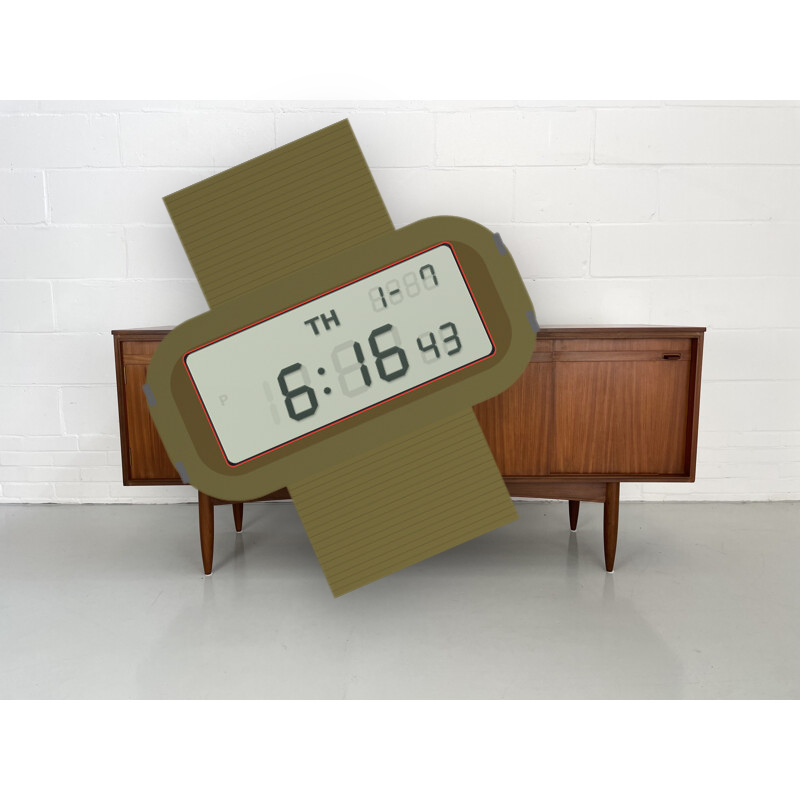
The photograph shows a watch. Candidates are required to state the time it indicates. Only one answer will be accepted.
6:16:43
